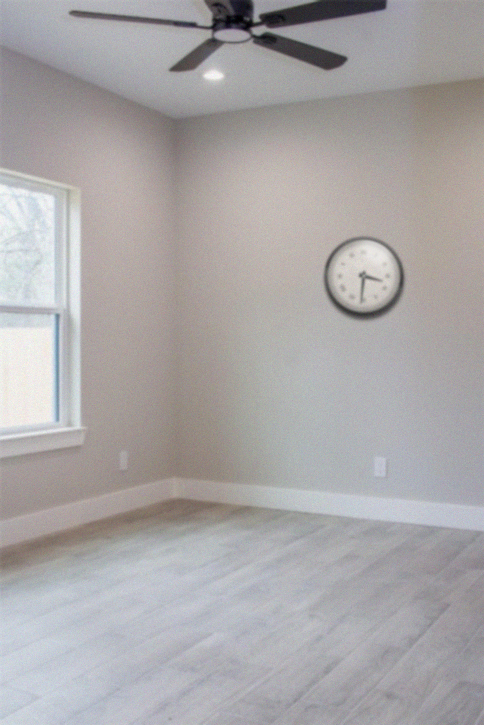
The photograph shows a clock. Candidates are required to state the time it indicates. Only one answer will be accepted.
3:31
